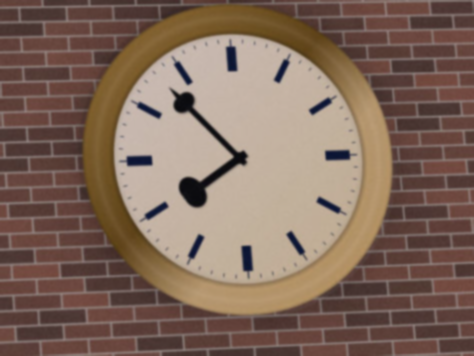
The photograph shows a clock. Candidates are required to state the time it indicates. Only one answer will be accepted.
7:53
